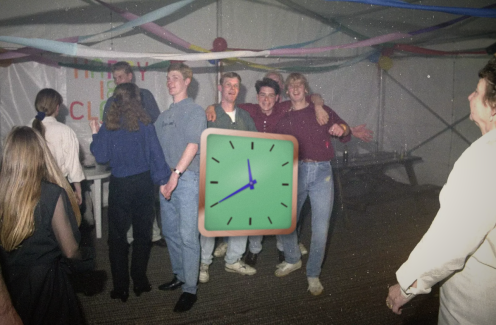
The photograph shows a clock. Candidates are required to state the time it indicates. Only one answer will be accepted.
11:40
